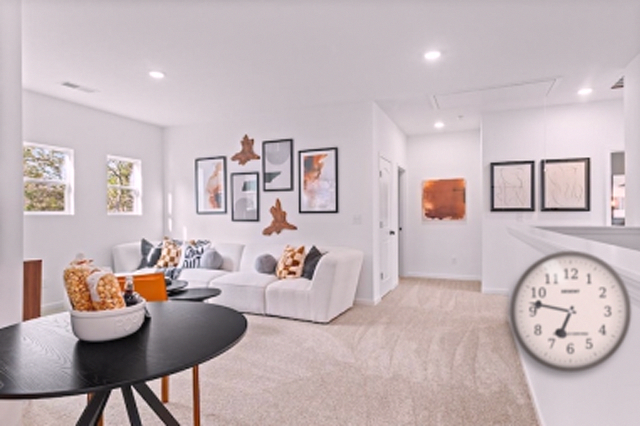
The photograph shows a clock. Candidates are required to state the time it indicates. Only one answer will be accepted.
6:47
